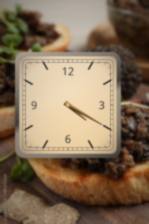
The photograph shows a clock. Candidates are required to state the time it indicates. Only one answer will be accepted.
4:20
